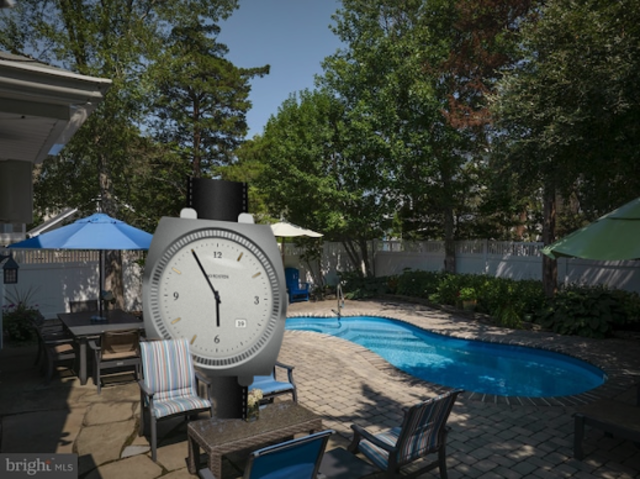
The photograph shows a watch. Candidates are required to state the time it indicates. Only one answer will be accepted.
5:55
